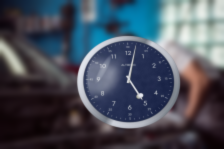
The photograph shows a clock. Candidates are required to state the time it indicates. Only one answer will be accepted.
5:02
